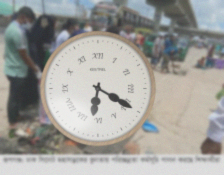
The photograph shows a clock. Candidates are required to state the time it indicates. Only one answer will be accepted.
6:20
